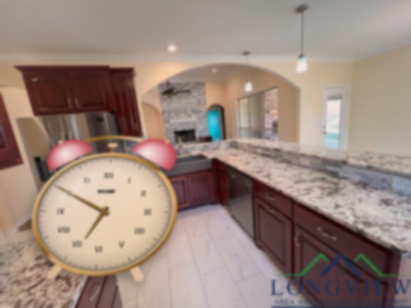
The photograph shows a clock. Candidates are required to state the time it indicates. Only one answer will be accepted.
6:50
